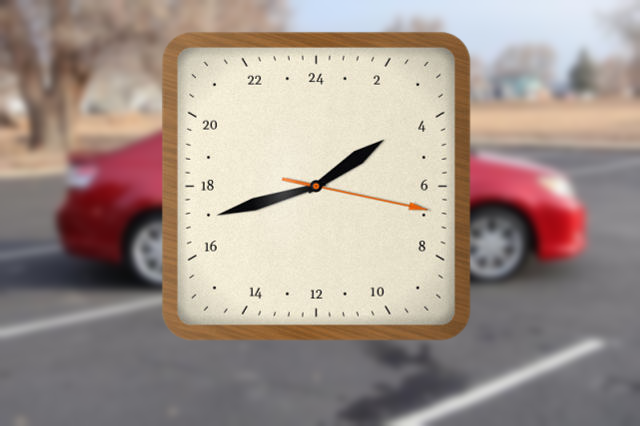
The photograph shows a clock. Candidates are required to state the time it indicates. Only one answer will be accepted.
3:42:17
